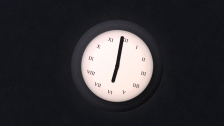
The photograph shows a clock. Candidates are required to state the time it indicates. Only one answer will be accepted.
5:59
